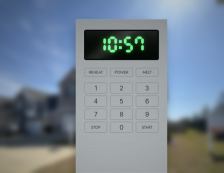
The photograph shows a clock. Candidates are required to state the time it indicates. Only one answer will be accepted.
10:57
